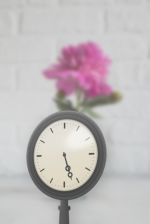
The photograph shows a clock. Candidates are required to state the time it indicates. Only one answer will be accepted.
5:27
